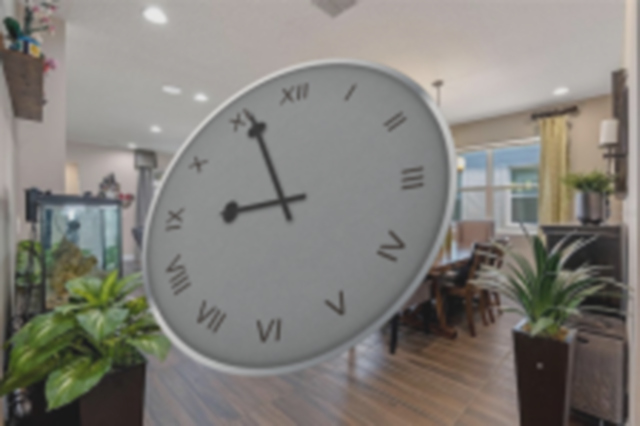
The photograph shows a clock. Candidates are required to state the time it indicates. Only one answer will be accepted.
8:56
